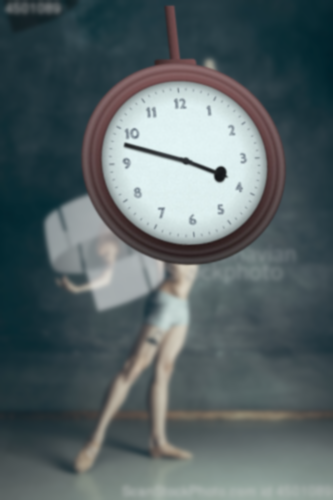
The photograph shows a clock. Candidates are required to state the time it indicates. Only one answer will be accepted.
3:48
